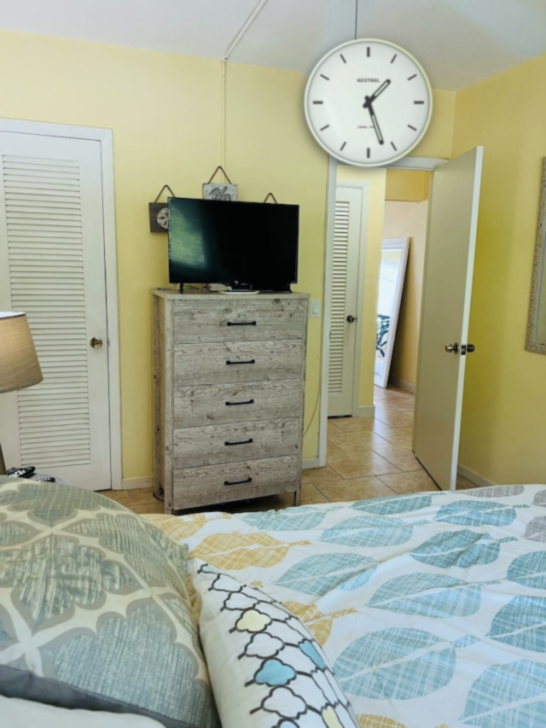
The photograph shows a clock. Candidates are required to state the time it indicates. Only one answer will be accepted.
1:27
